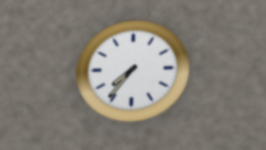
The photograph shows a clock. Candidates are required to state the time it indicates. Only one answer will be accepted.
7:36
